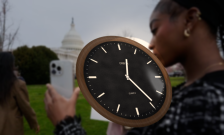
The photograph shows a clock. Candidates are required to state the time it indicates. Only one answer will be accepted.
12:24
